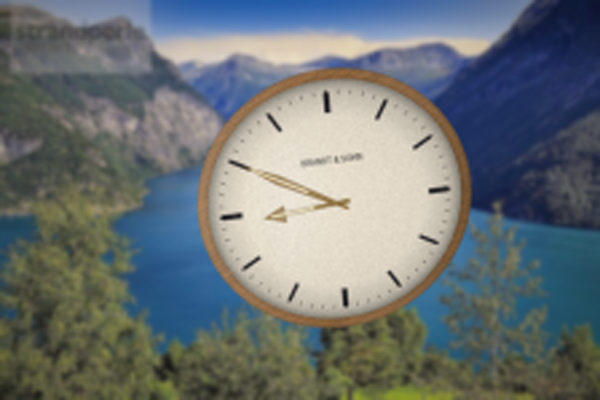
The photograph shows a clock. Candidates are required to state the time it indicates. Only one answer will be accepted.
8:50
